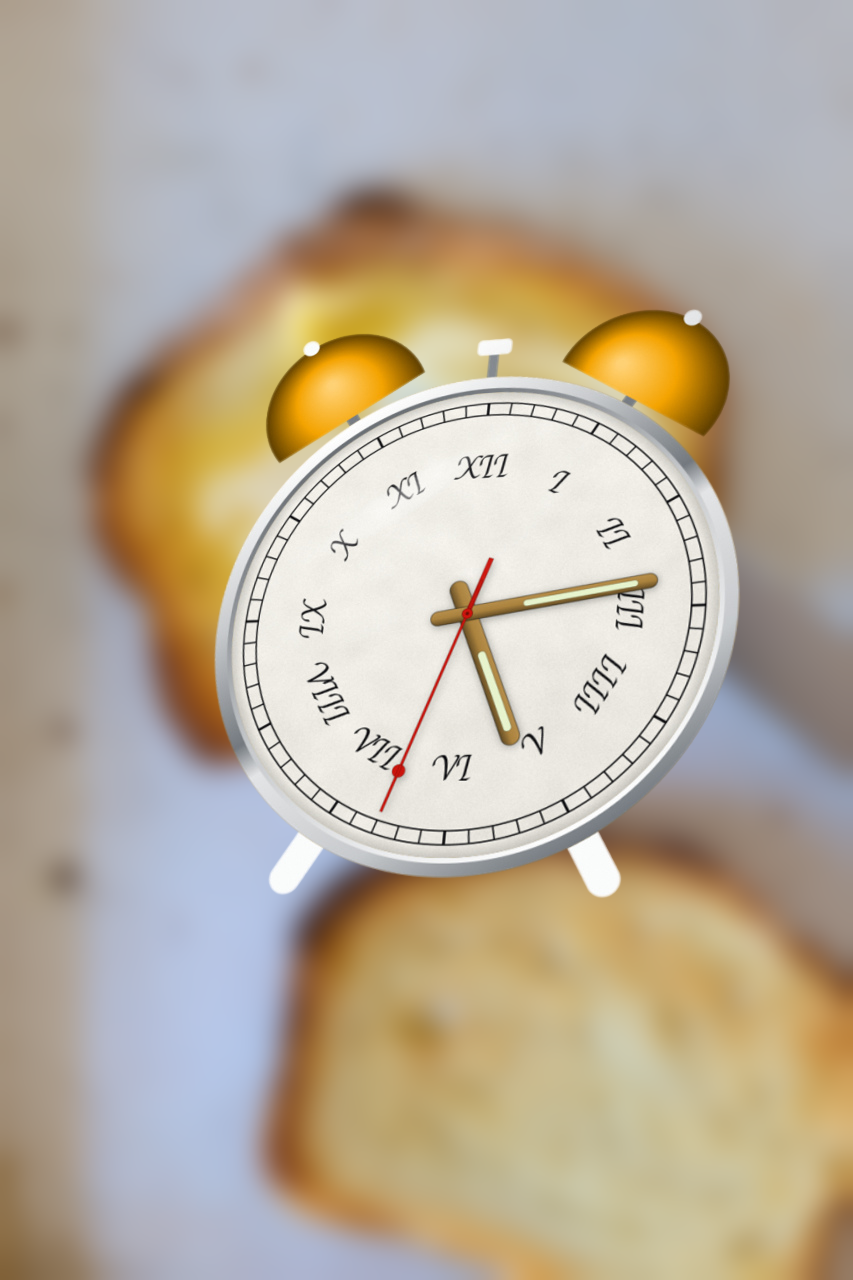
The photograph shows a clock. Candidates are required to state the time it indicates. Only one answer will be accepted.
5:13:33
